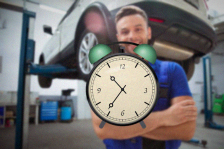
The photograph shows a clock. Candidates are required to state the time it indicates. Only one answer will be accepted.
10:36
